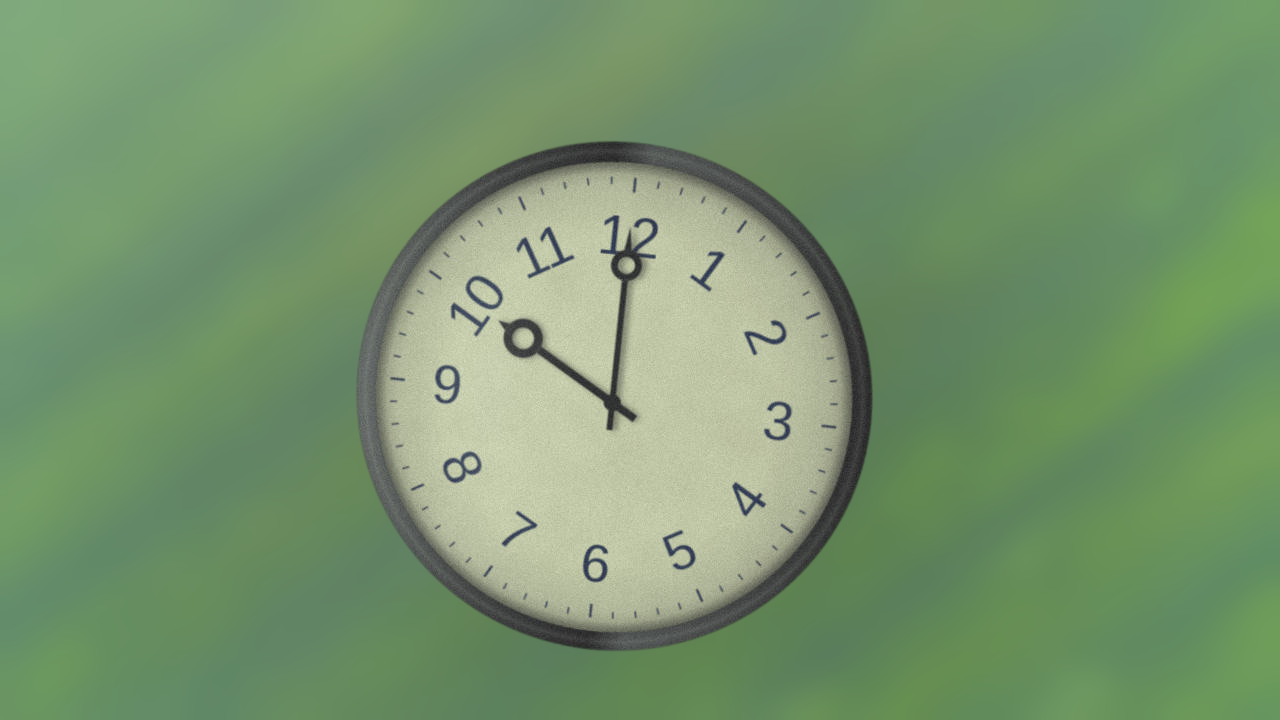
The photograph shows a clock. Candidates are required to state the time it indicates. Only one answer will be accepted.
10:00
